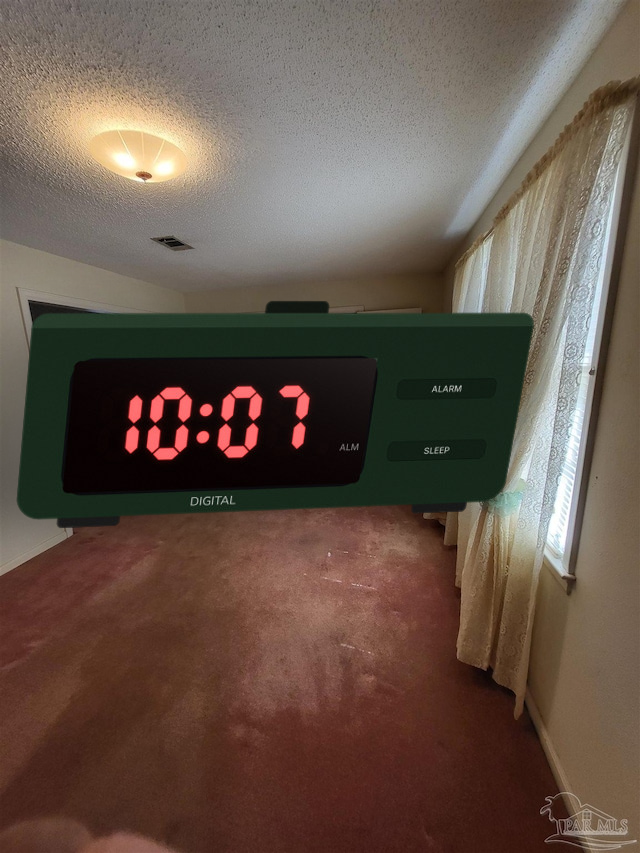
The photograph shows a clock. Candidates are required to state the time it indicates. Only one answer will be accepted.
10:07
